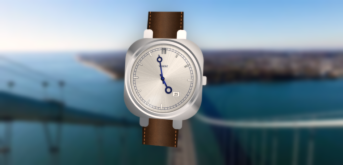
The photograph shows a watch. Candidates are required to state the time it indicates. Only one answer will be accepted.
4:58
